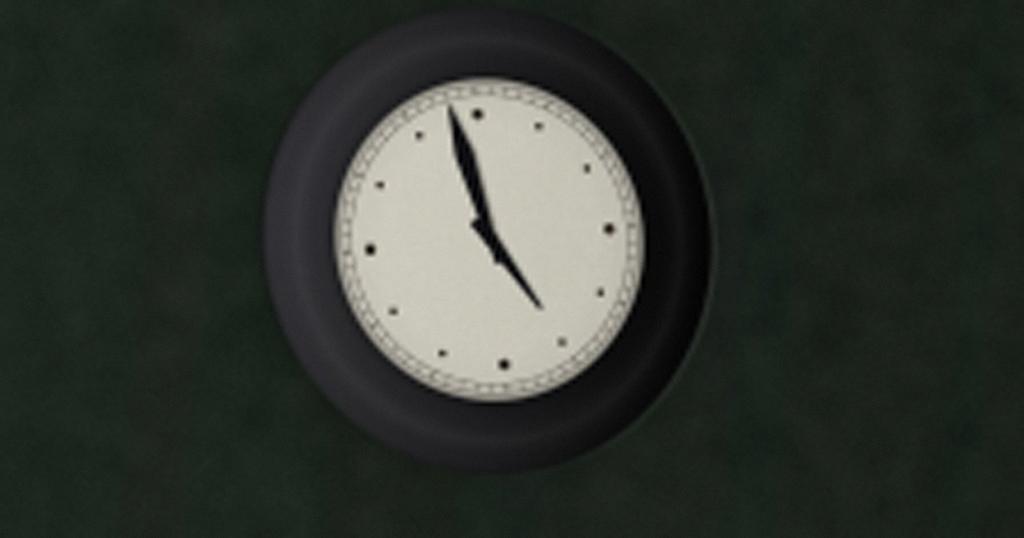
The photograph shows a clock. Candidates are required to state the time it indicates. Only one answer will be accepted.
4:58
